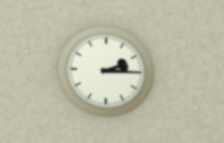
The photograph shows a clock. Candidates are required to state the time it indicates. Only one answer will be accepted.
2:15
